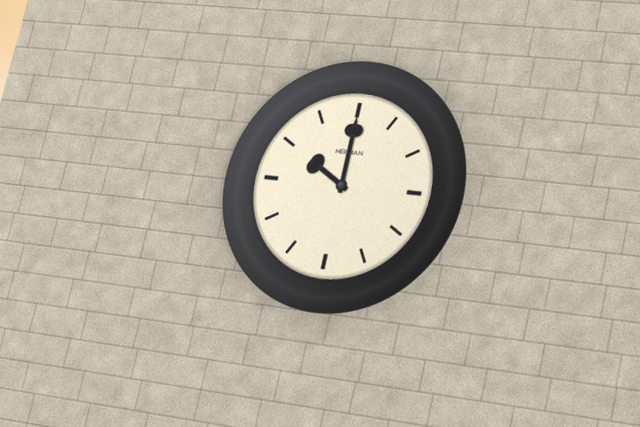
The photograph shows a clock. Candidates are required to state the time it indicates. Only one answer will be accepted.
10:00
